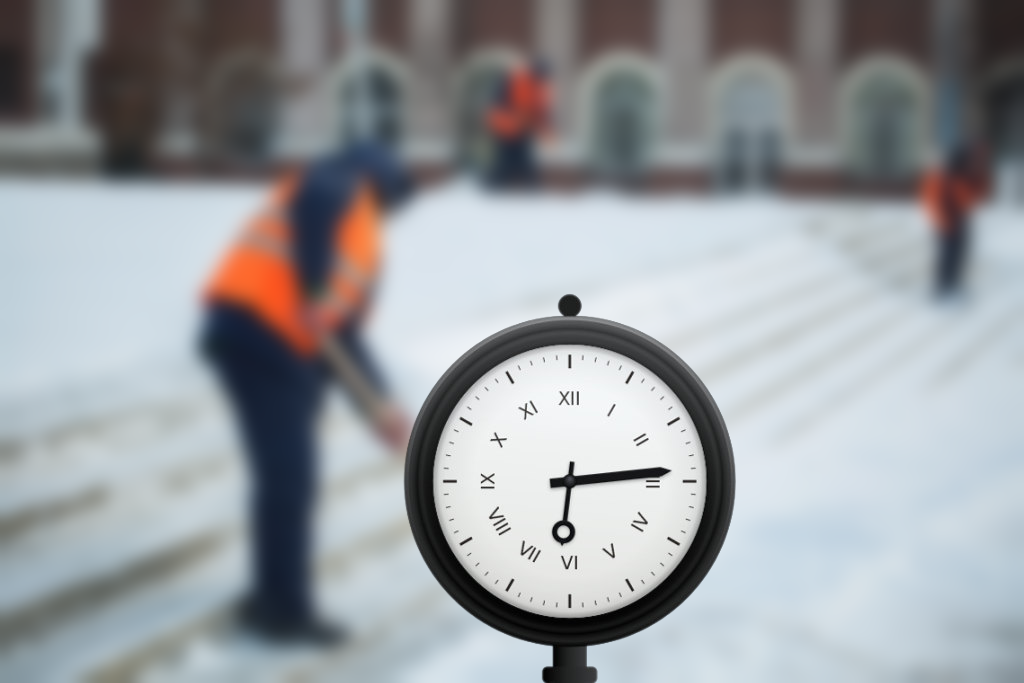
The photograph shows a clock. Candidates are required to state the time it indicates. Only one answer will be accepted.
6:14
